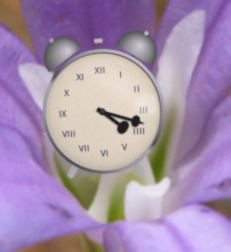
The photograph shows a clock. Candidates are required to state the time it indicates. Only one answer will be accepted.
4:18
